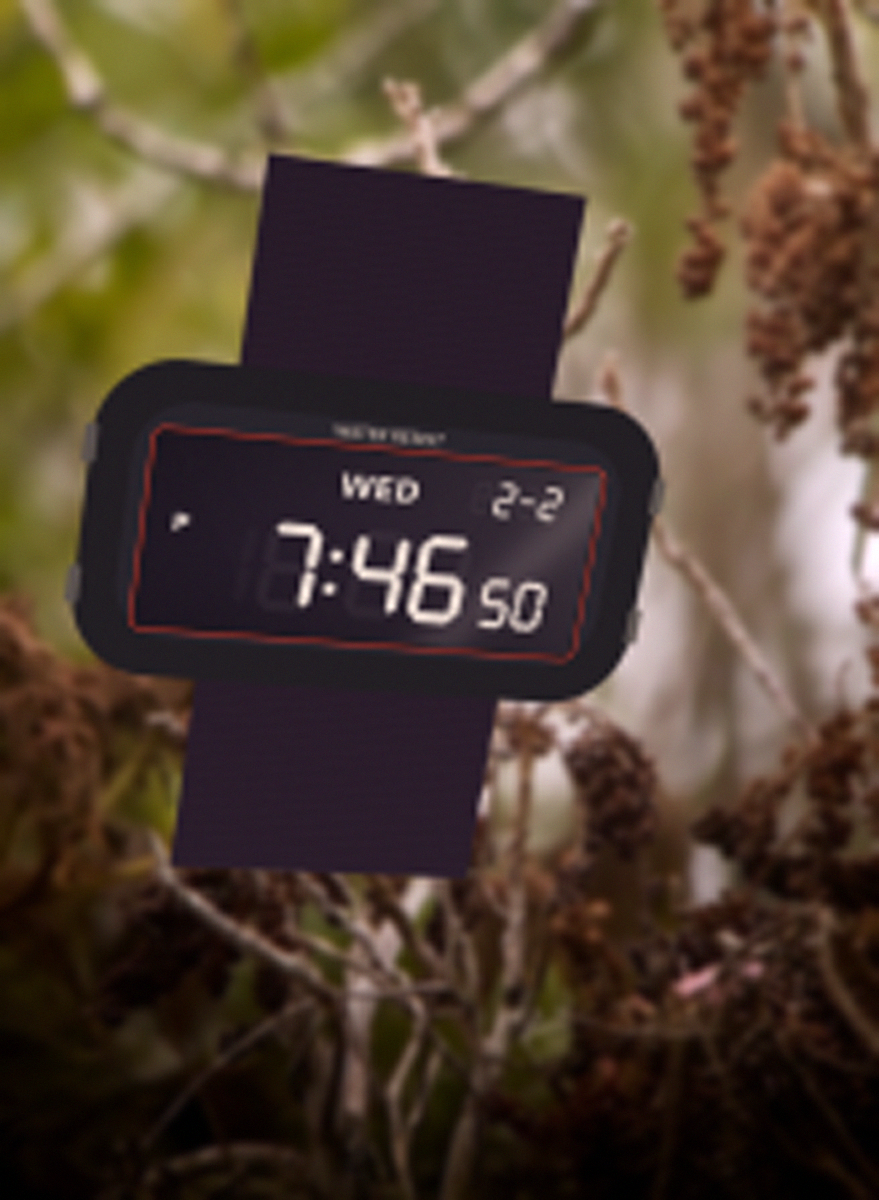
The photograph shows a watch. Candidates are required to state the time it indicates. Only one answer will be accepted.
7:46:50
